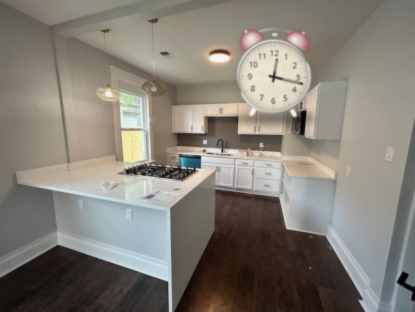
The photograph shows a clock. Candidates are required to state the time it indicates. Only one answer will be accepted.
12:17
